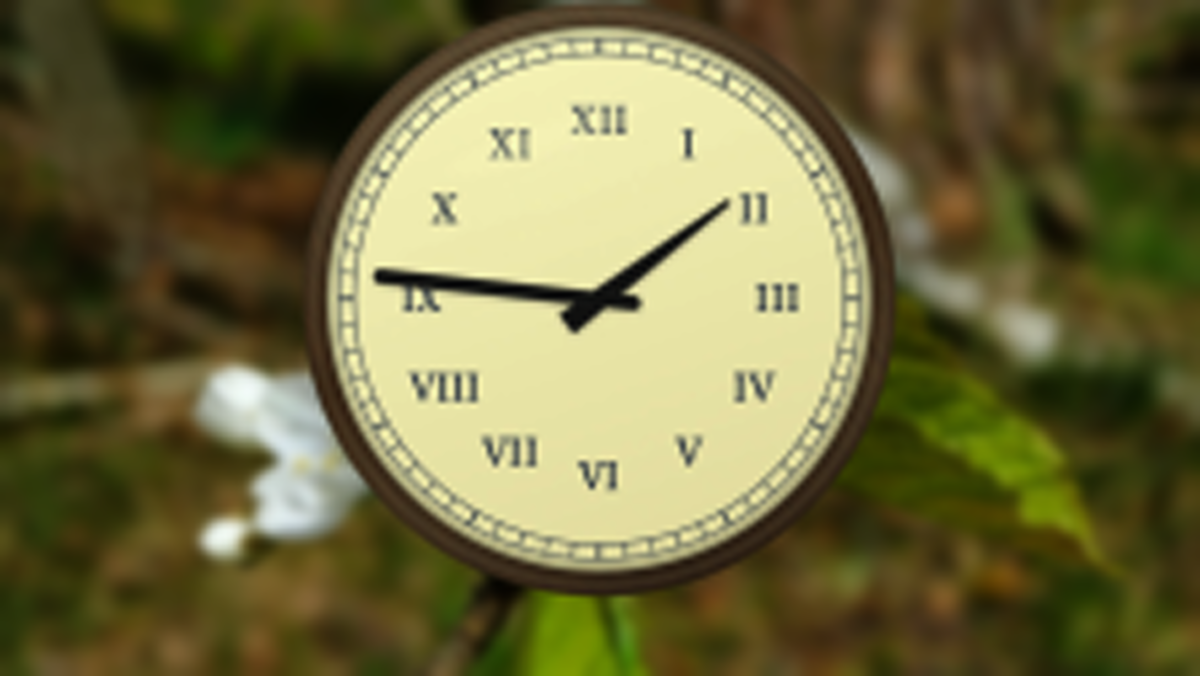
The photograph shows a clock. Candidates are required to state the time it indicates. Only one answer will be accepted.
1:46
